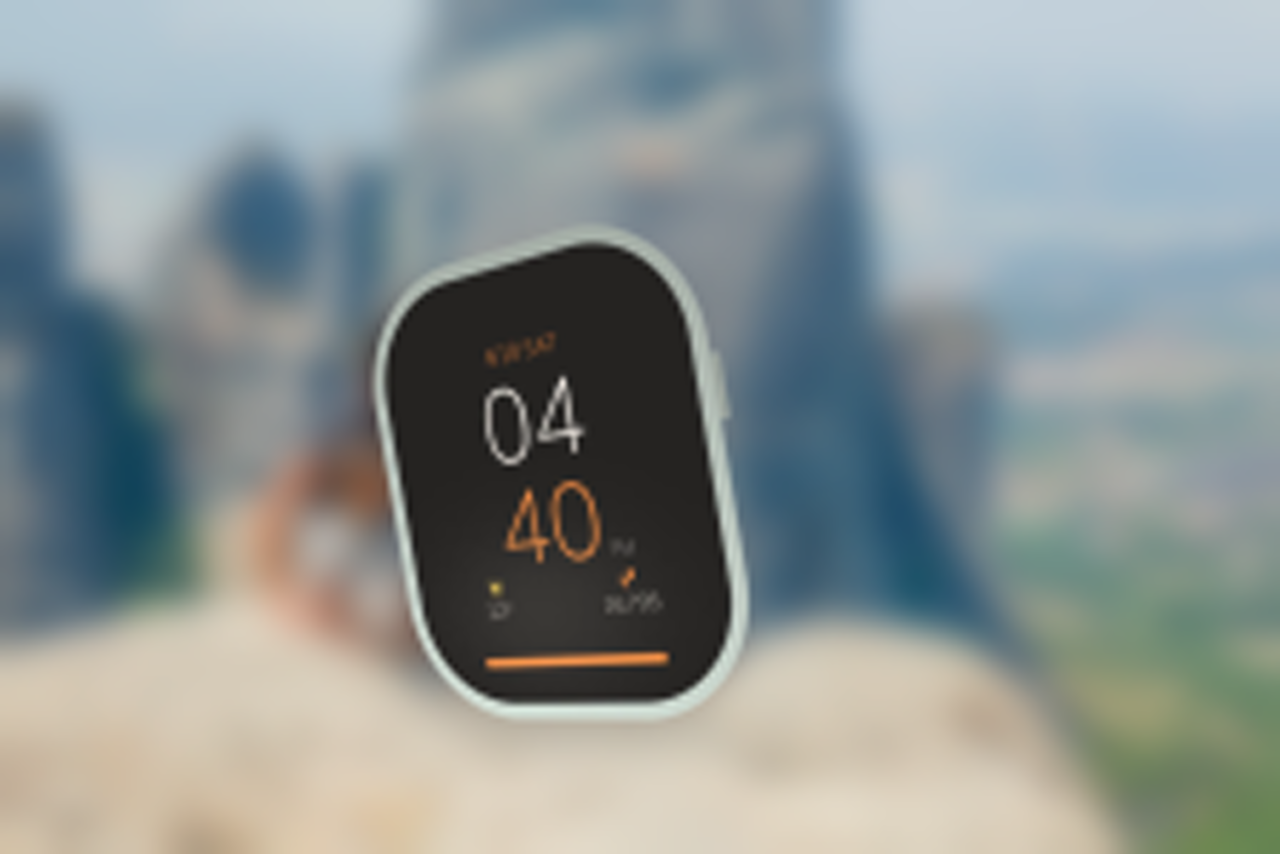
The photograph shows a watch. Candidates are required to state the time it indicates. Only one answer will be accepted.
4:40
